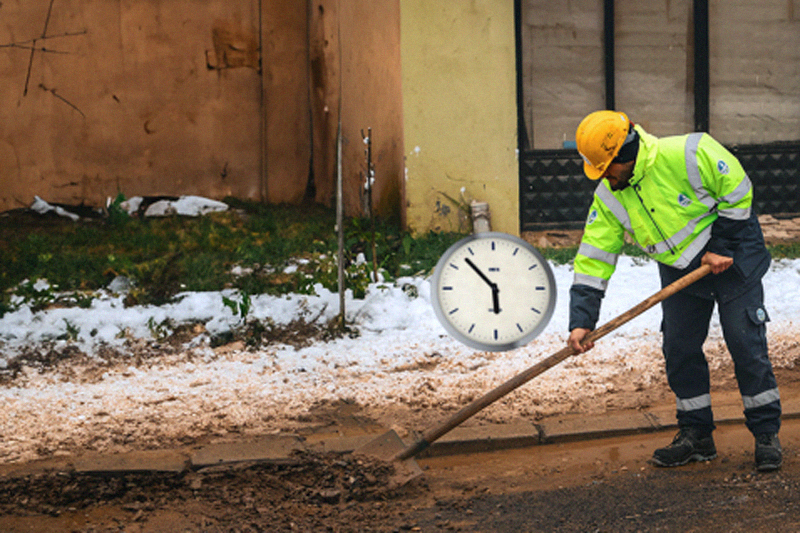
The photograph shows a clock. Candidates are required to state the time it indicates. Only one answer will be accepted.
5:53
